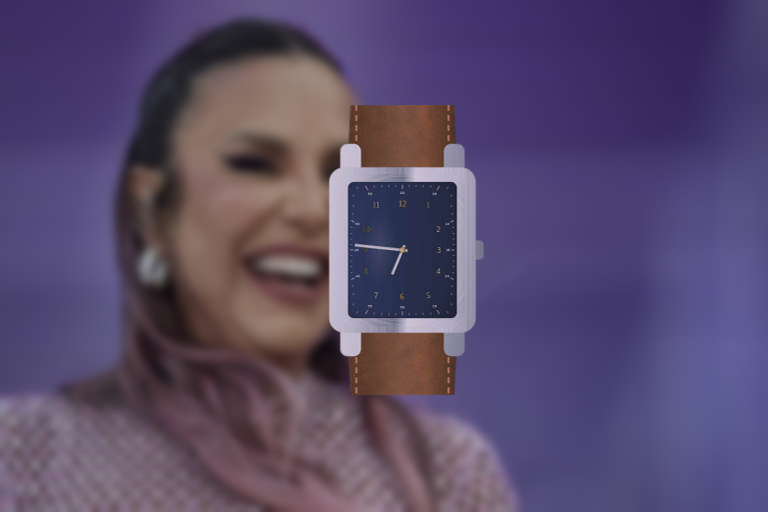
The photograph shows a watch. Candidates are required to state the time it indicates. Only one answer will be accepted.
6:46
